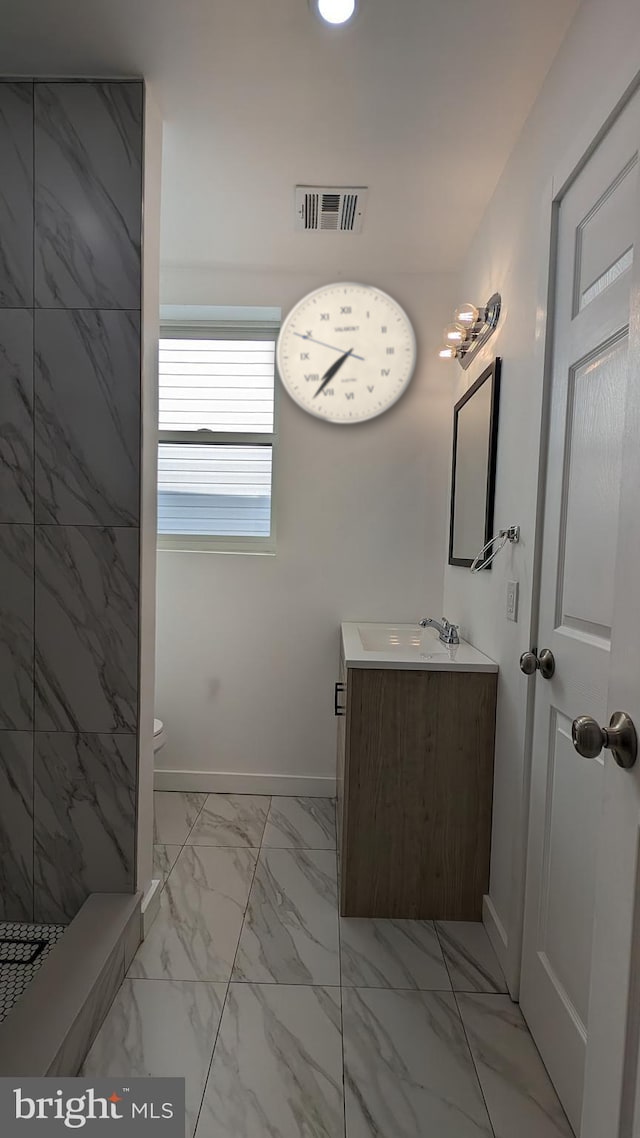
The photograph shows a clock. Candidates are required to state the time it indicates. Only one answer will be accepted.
7:36:49
